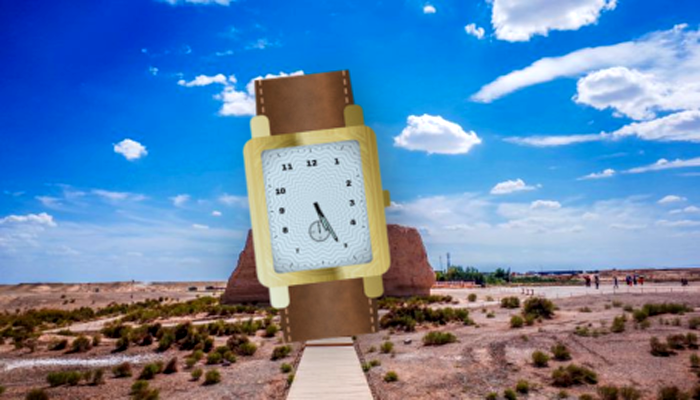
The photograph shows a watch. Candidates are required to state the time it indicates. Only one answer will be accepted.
5:26
